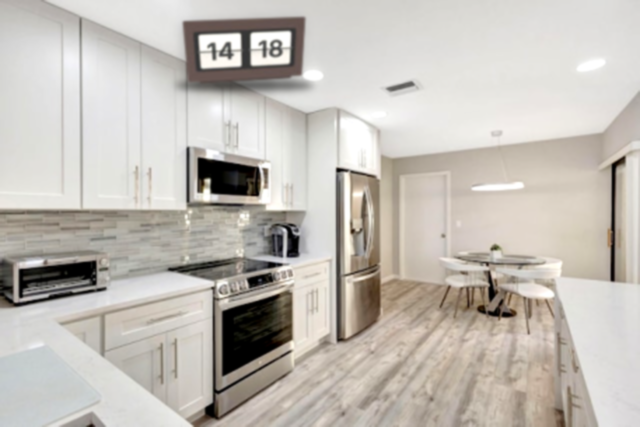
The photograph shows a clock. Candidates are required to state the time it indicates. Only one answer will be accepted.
14:18
